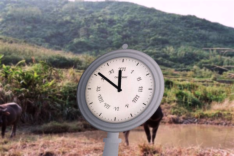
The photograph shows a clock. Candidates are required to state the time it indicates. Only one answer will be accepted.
11:51
